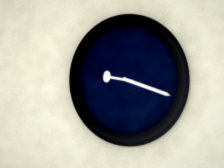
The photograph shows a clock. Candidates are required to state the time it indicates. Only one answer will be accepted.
9:18
